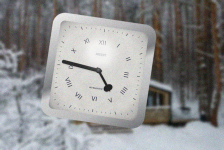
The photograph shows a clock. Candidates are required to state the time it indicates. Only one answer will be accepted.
4:46
